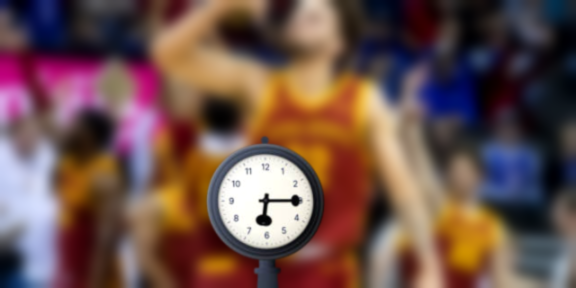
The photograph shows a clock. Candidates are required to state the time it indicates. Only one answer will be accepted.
6:15
